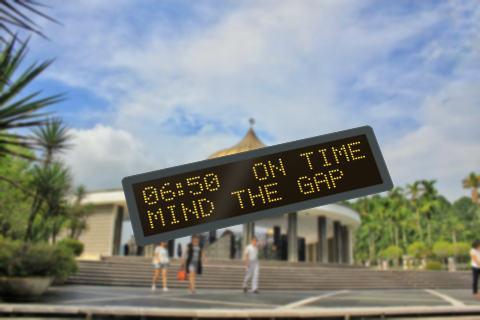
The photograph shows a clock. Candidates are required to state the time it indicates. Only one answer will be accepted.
6:50
